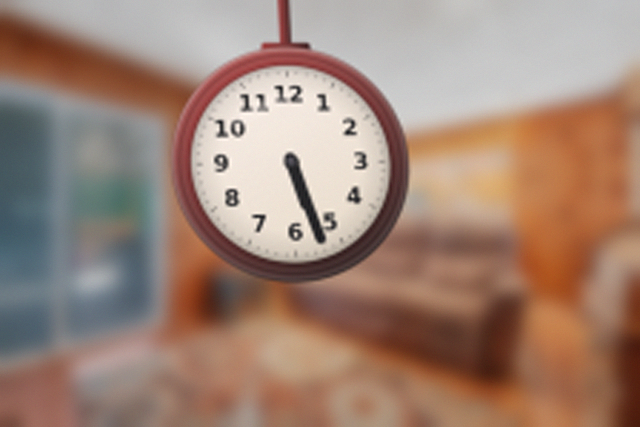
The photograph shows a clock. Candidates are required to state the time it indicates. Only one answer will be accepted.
5:27
